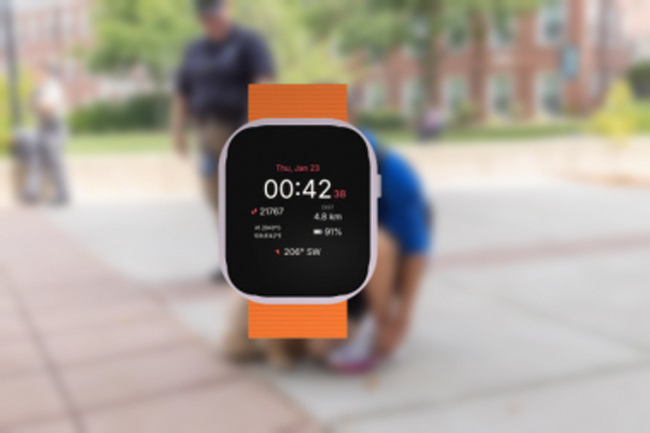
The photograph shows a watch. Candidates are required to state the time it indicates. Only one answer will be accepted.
0:42
